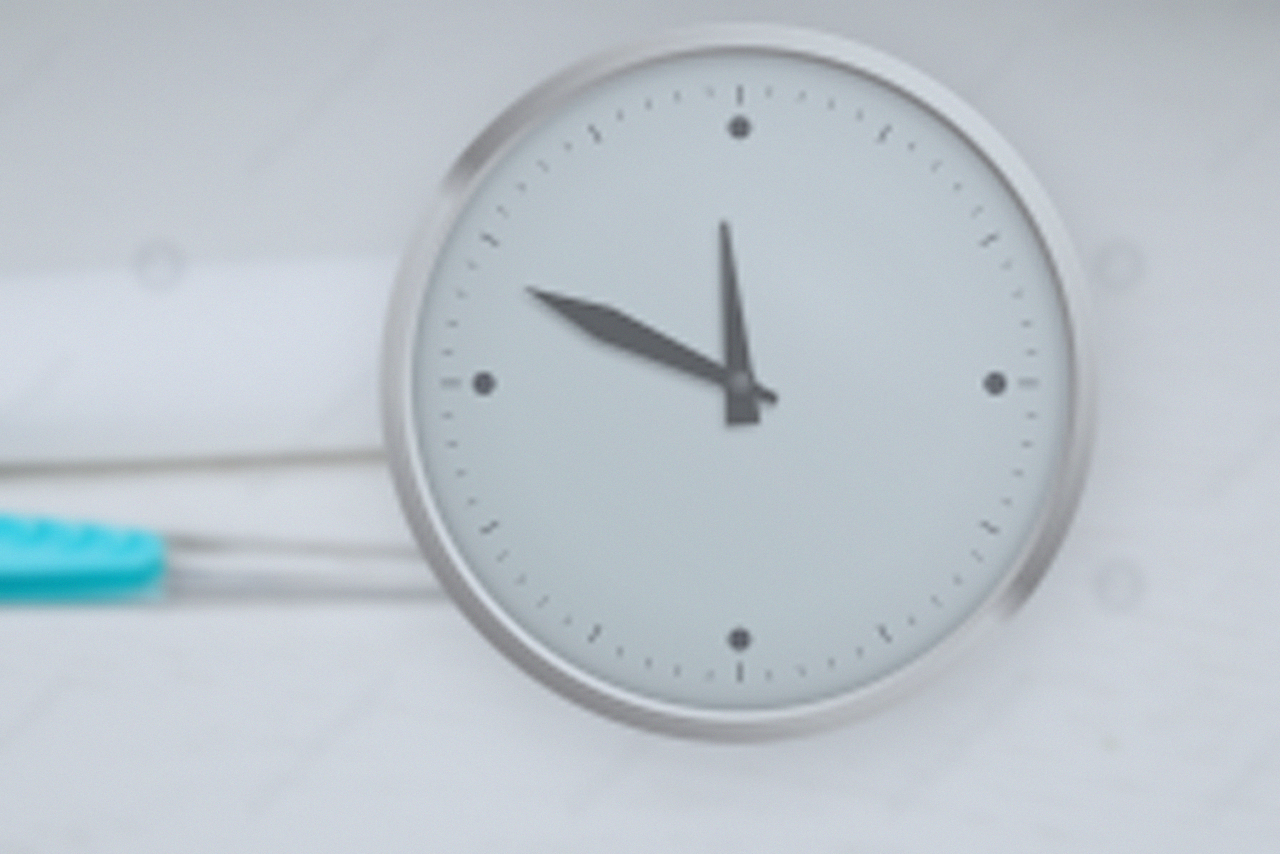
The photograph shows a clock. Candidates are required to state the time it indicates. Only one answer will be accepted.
11:49
